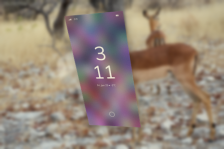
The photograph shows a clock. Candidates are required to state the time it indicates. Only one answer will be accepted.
3:11
